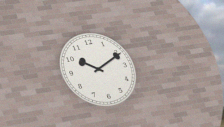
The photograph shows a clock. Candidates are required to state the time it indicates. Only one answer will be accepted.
10:11
